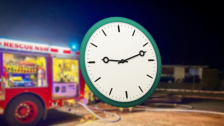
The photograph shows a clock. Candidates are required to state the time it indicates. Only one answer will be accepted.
9:12
